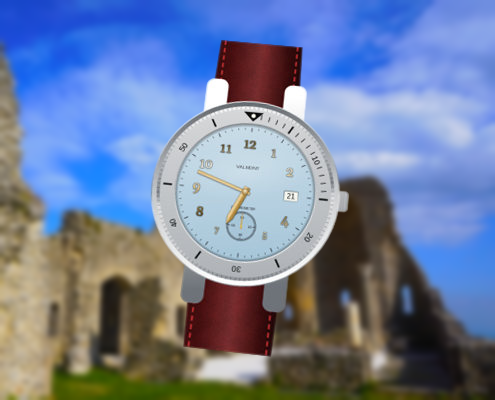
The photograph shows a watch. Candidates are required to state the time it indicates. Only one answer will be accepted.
6:48
